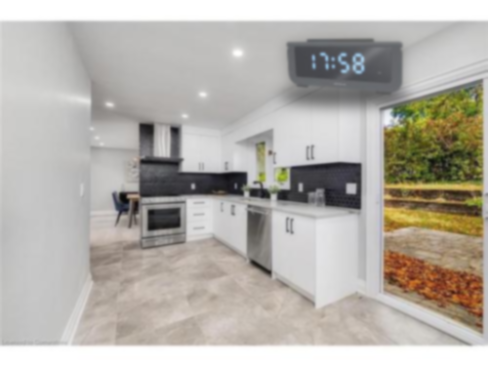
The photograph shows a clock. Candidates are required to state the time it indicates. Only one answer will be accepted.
17:58
